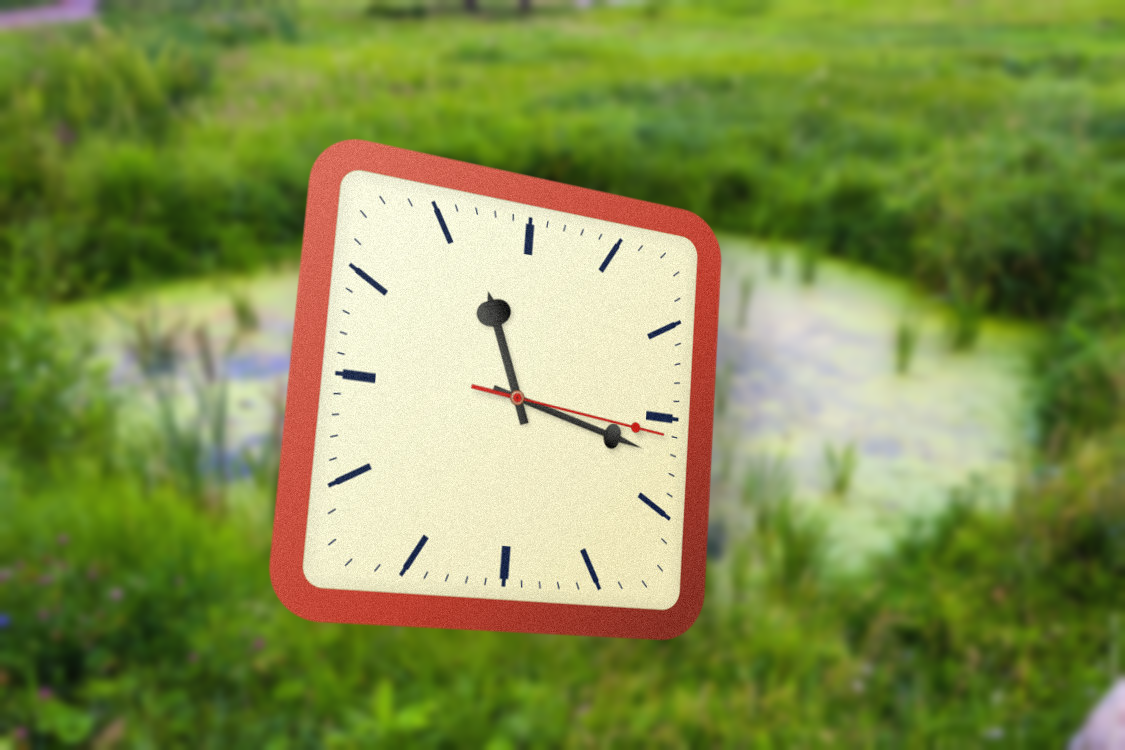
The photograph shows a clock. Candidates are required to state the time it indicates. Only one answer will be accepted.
11:17:16
